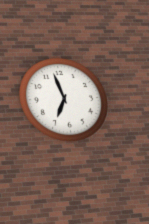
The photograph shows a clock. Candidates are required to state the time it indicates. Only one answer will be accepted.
6:58
